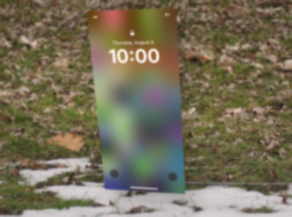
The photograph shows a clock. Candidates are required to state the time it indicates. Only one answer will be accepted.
10:00
